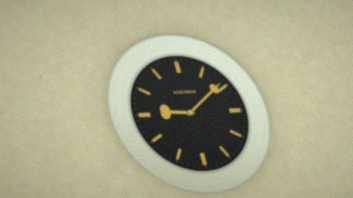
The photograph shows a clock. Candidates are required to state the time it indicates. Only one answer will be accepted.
9:09
